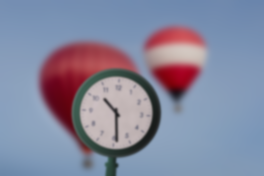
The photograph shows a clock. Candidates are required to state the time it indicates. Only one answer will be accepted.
10:29
